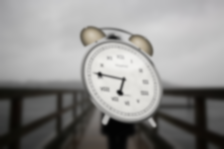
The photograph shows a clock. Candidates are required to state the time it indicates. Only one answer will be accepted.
6:46
